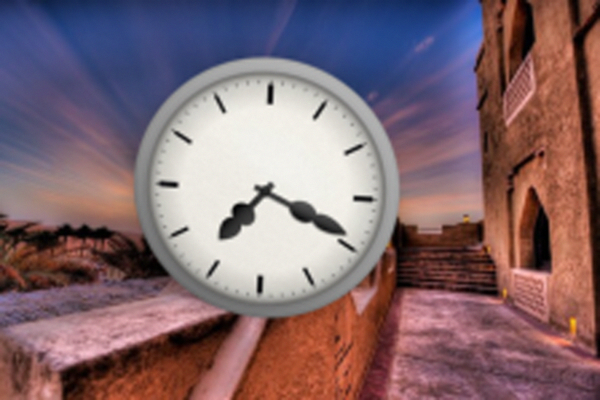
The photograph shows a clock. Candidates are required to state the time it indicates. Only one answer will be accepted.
7:19
